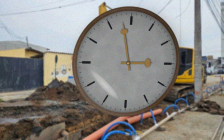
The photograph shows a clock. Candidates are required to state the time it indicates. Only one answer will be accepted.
2:58
